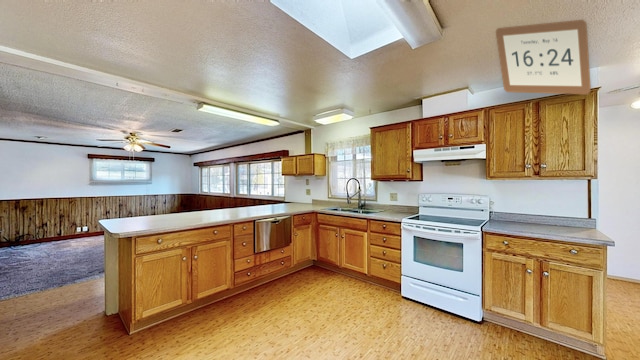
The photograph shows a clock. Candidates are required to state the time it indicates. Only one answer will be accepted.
16:24
